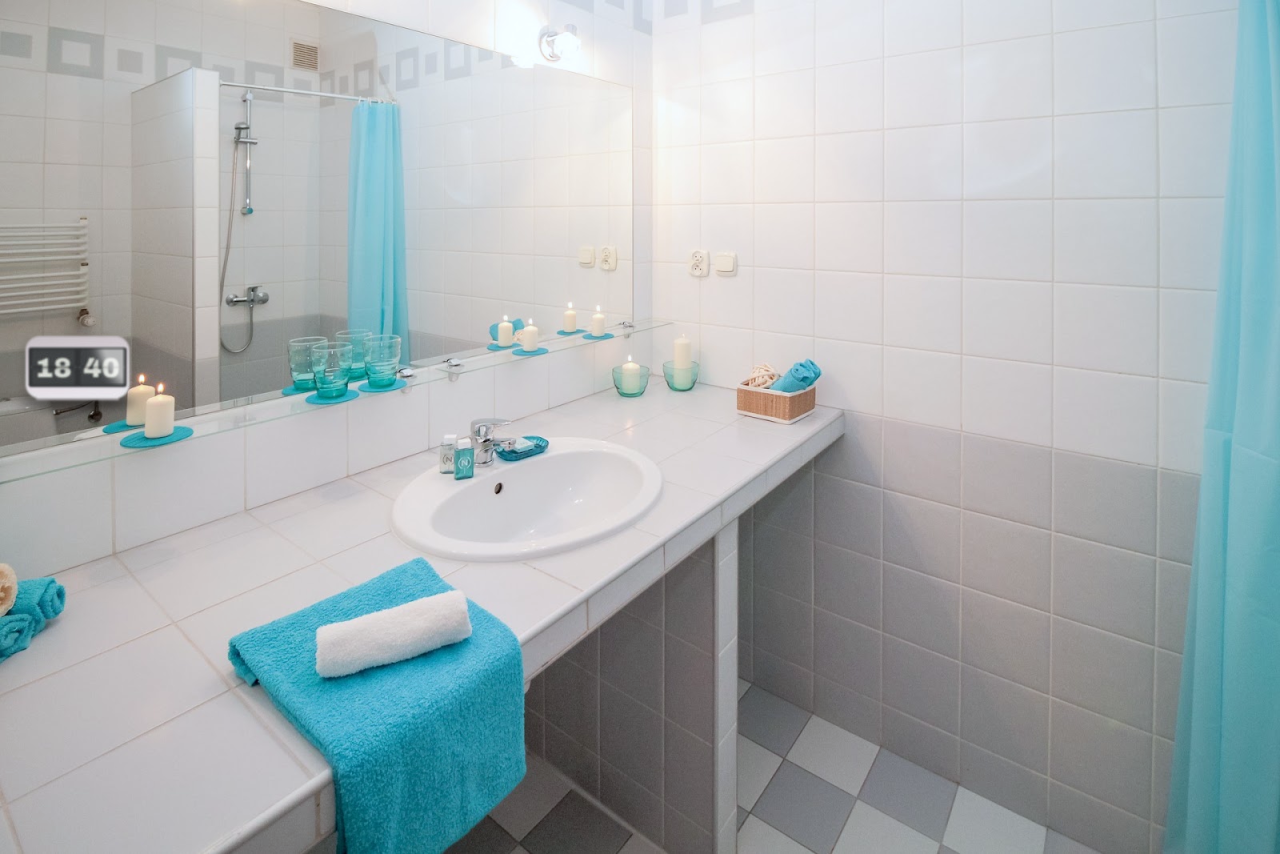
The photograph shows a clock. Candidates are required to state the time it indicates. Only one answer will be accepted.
18:40
